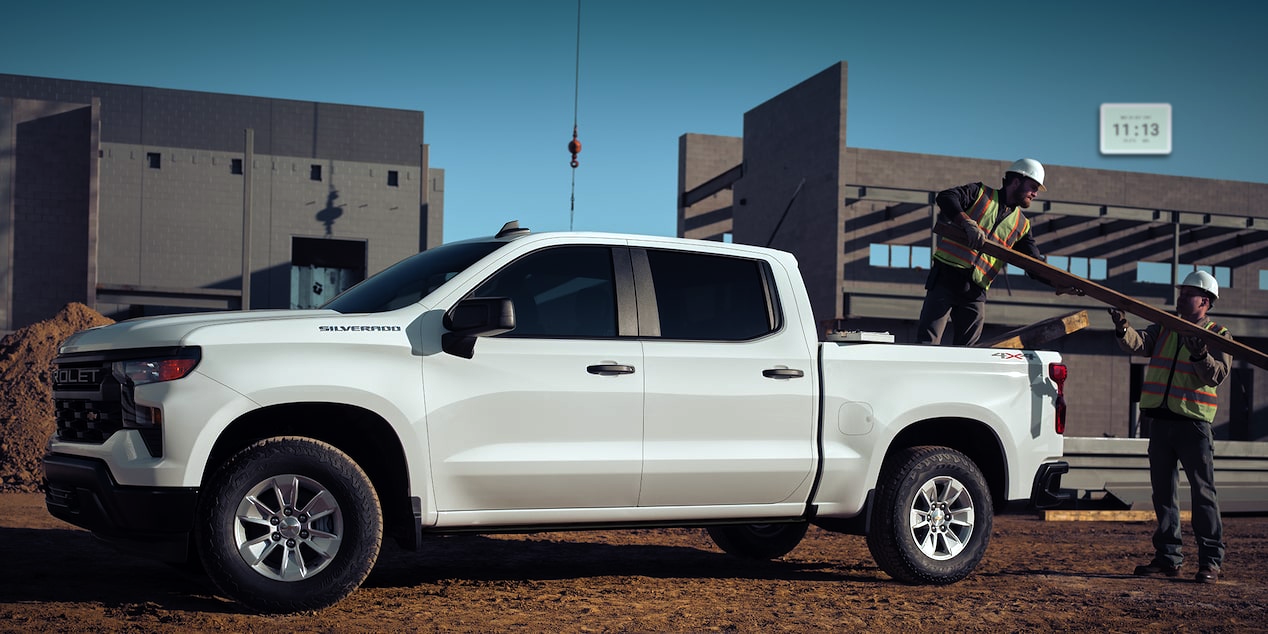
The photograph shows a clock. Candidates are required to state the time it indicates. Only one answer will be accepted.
11:13
